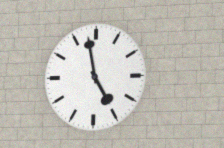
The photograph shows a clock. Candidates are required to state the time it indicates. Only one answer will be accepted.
4:58
